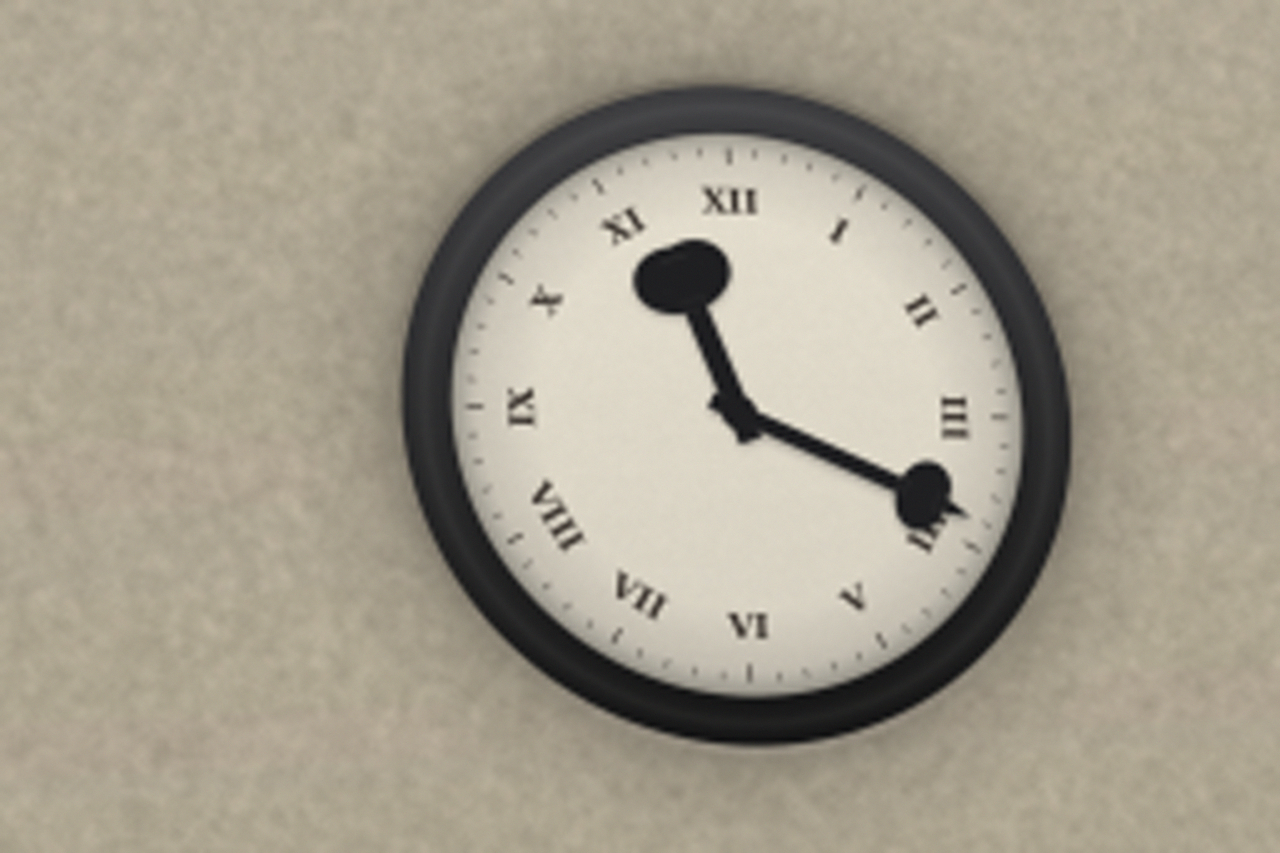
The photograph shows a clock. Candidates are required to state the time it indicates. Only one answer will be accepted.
11:19
